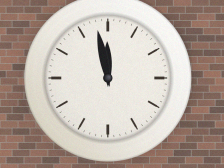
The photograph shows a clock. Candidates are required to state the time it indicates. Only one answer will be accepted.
11:58
